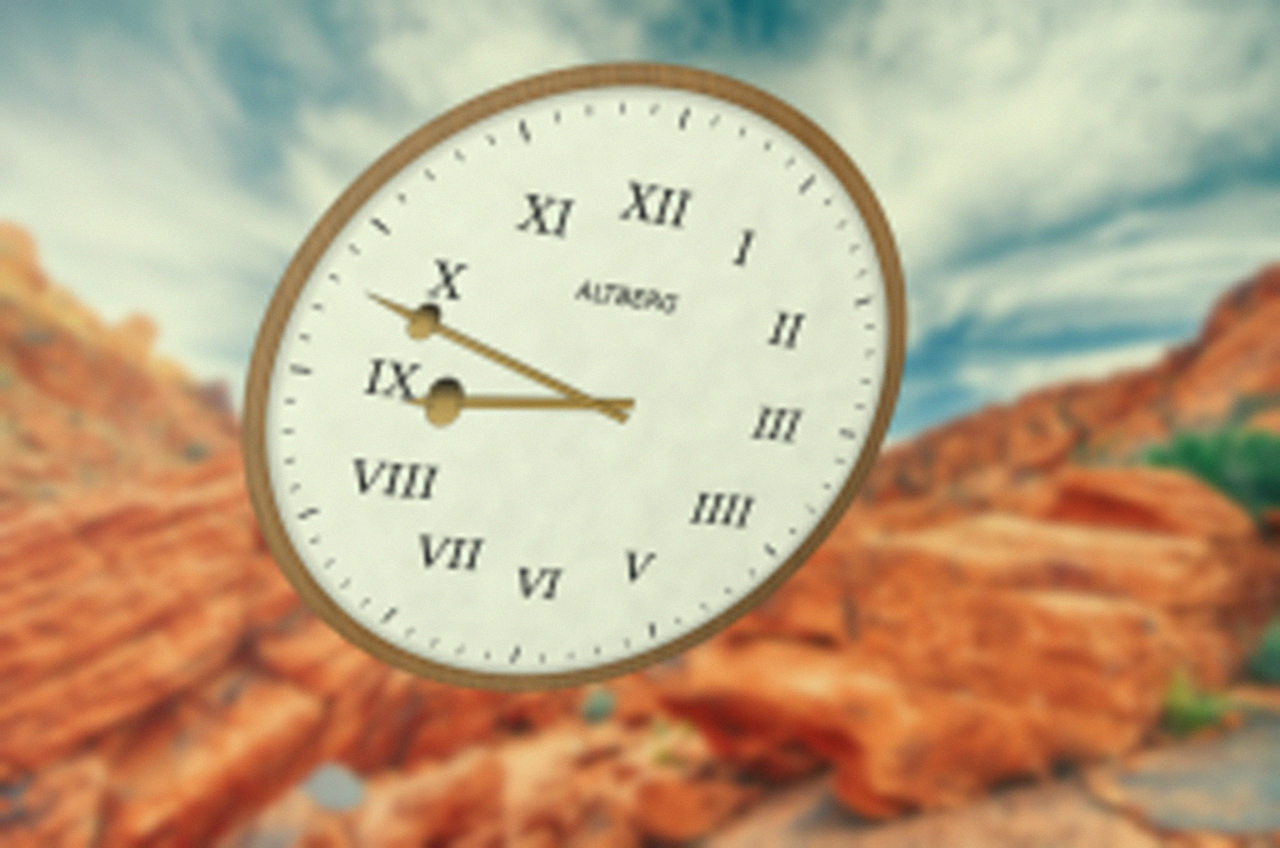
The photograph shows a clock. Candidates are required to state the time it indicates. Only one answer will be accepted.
8:48
